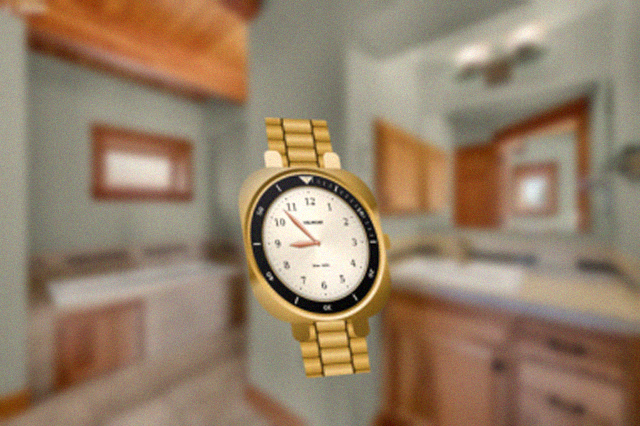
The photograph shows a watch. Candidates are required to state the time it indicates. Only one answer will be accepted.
8:53
